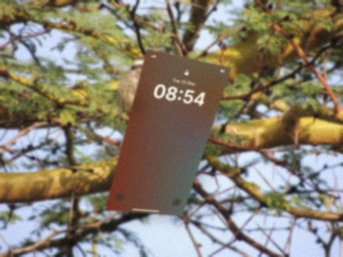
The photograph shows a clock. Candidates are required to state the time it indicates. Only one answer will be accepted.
8:54
